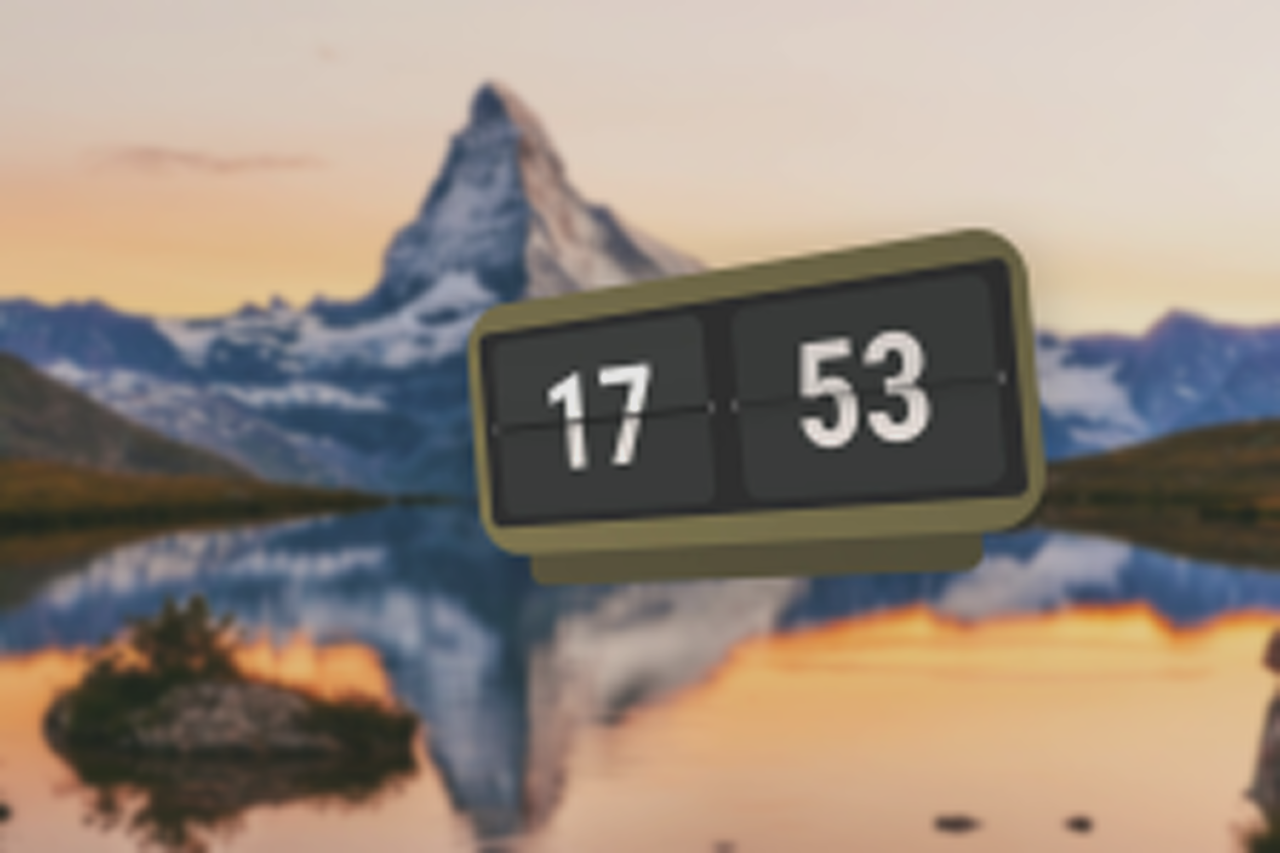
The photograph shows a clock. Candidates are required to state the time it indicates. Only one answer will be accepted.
17:53
